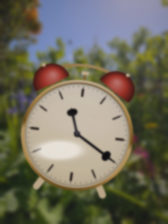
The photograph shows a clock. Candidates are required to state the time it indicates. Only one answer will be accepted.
11:20
